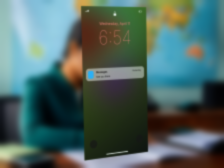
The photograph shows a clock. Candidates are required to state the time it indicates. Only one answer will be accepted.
6:54
